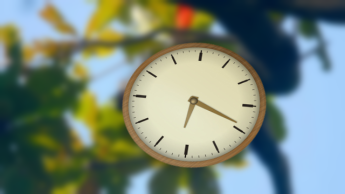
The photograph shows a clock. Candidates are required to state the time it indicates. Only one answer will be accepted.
6:19
